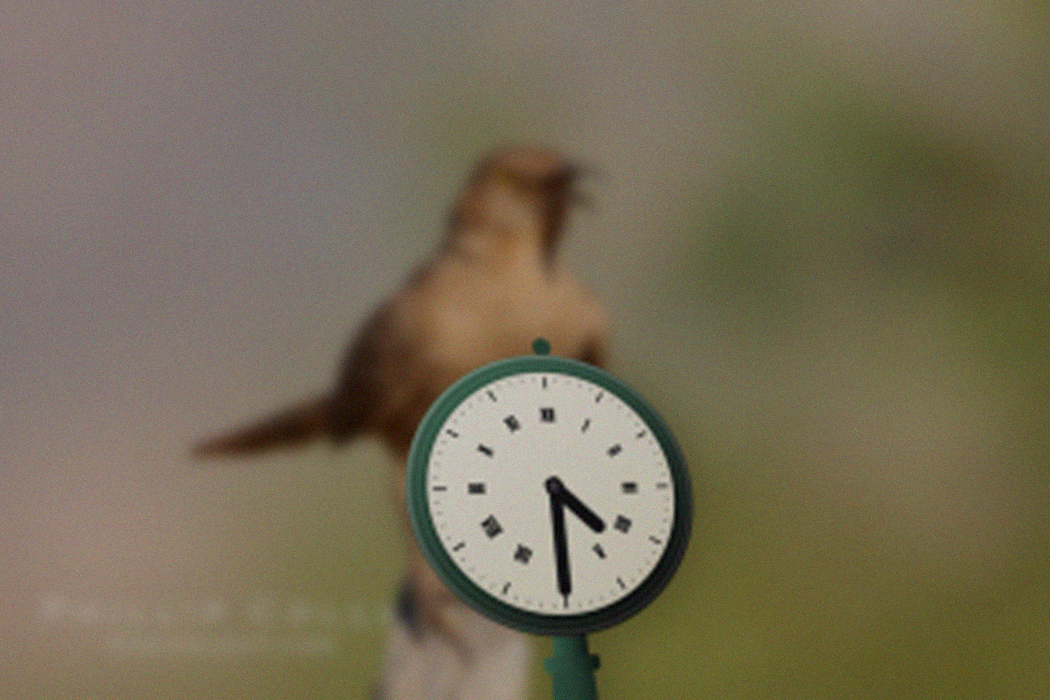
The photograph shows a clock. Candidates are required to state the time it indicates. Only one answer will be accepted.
4:30
